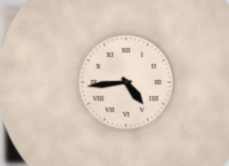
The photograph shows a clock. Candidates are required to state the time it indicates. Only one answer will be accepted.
4:44
